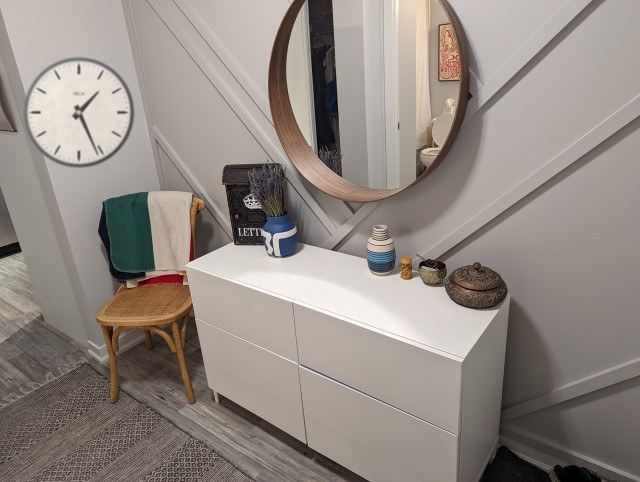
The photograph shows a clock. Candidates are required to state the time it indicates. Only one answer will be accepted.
1:26
